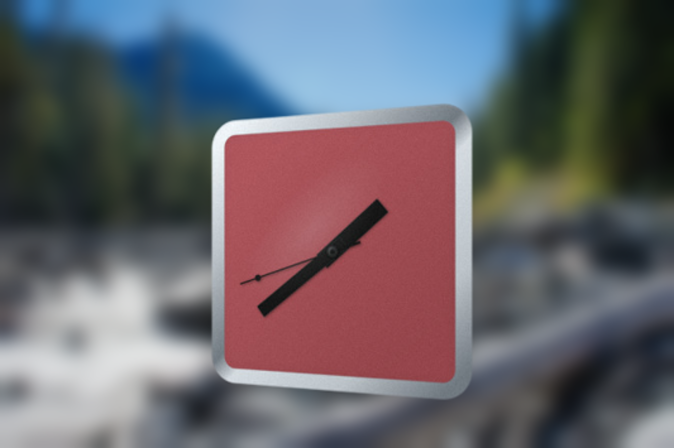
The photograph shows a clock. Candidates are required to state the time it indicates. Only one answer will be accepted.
1:38:42
